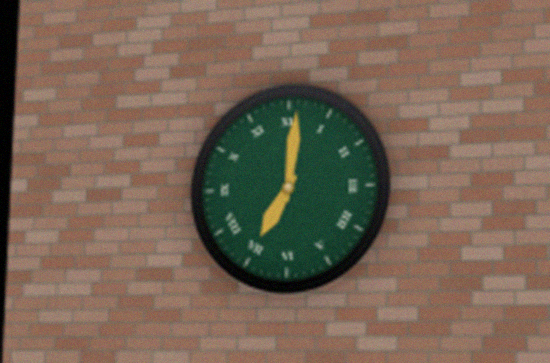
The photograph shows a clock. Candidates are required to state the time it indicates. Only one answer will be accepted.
7:01
